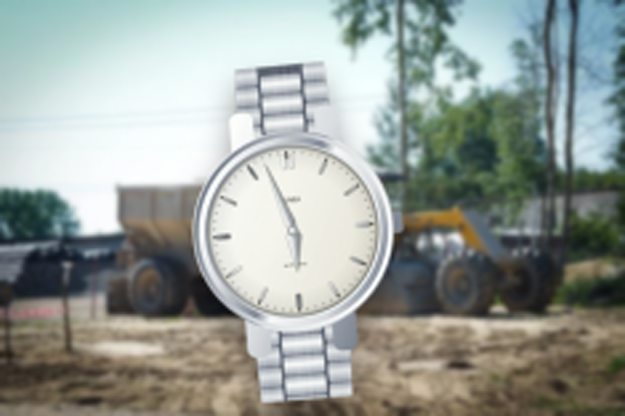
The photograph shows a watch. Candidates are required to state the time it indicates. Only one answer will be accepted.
5:57
